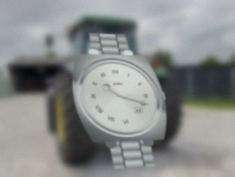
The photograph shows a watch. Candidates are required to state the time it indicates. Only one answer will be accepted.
10:18
